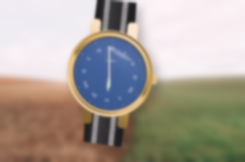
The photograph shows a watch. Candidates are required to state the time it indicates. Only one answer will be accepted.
5:59
